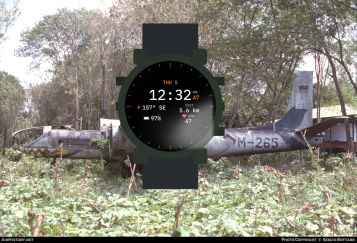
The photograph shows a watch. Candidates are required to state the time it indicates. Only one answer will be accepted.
12:32
